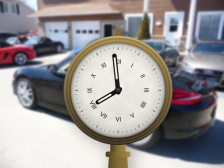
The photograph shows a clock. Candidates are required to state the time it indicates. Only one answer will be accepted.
7:59
